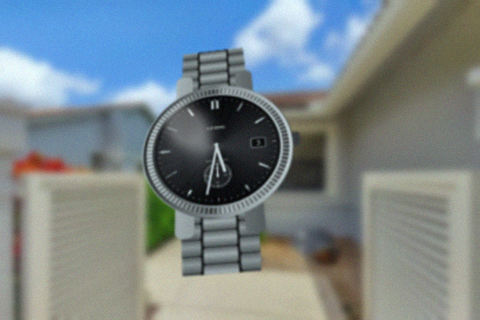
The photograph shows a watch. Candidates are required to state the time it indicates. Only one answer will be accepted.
5:32
